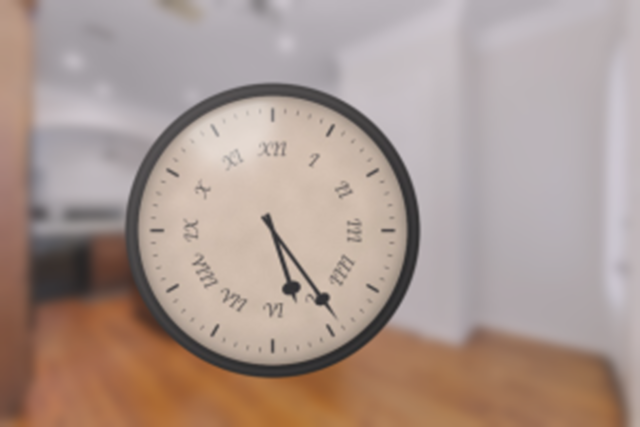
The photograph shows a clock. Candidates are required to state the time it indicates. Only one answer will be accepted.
5:24
